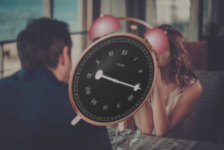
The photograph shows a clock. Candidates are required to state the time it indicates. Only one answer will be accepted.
9:16
